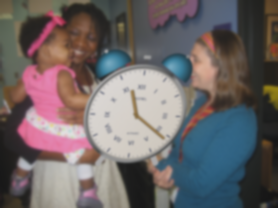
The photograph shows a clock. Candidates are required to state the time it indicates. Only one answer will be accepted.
11:21
